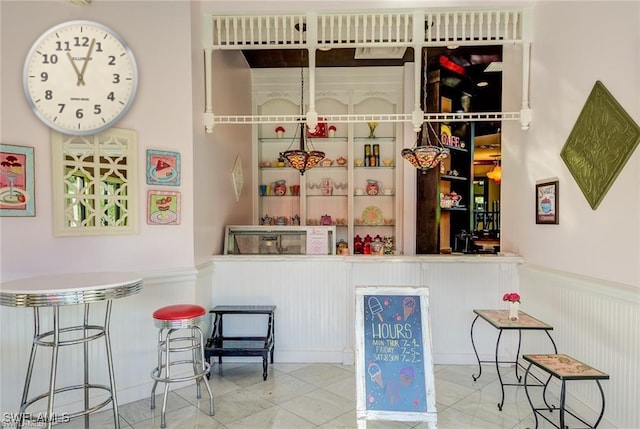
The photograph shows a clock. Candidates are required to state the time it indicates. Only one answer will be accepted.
11:03
